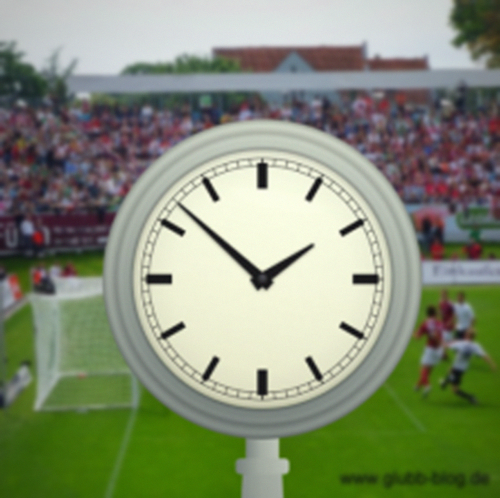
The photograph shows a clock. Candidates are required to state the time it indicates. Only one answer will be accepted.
1:52
